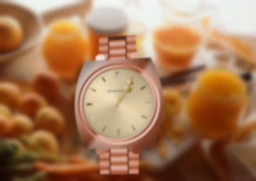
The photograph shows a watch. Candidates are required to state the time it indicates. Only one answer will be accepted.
1:05
